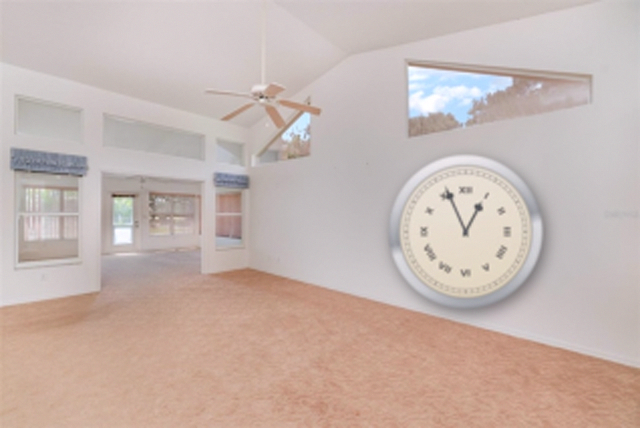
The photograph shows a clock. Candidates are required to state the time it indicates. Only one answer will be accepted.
12:56
